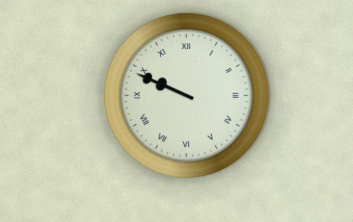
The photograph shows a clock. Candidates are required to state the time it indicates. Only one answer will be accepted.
9:49
